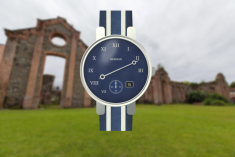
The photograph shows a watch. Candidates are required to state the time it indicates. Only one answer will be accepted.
8:11
